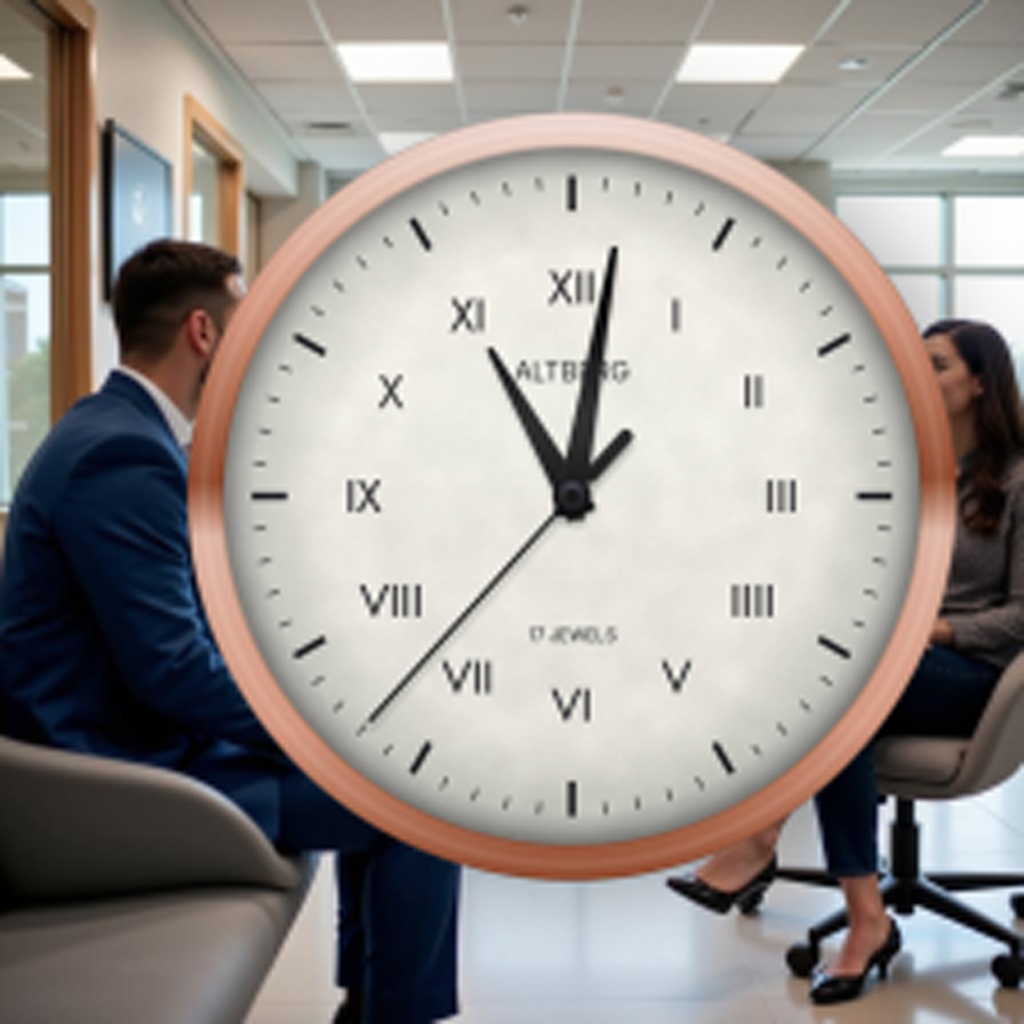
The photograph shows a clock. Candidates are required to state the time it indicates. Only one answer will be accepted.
11:01:37
